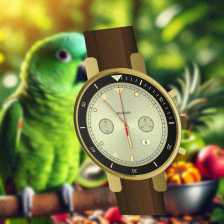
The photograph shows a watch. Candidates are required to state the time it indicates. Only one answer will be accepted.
5:54
